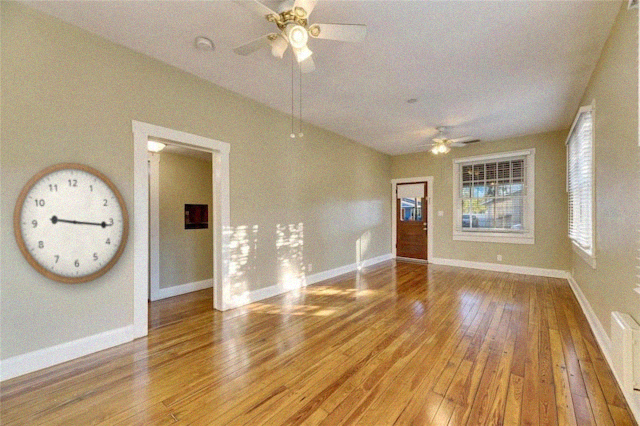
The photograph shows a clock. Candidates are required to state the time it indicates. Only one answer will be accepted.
9:16
